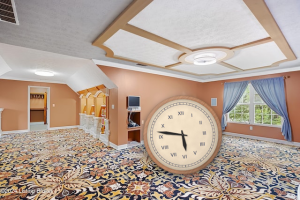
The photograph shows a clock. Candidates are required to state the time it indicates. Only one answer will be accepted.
5:47
